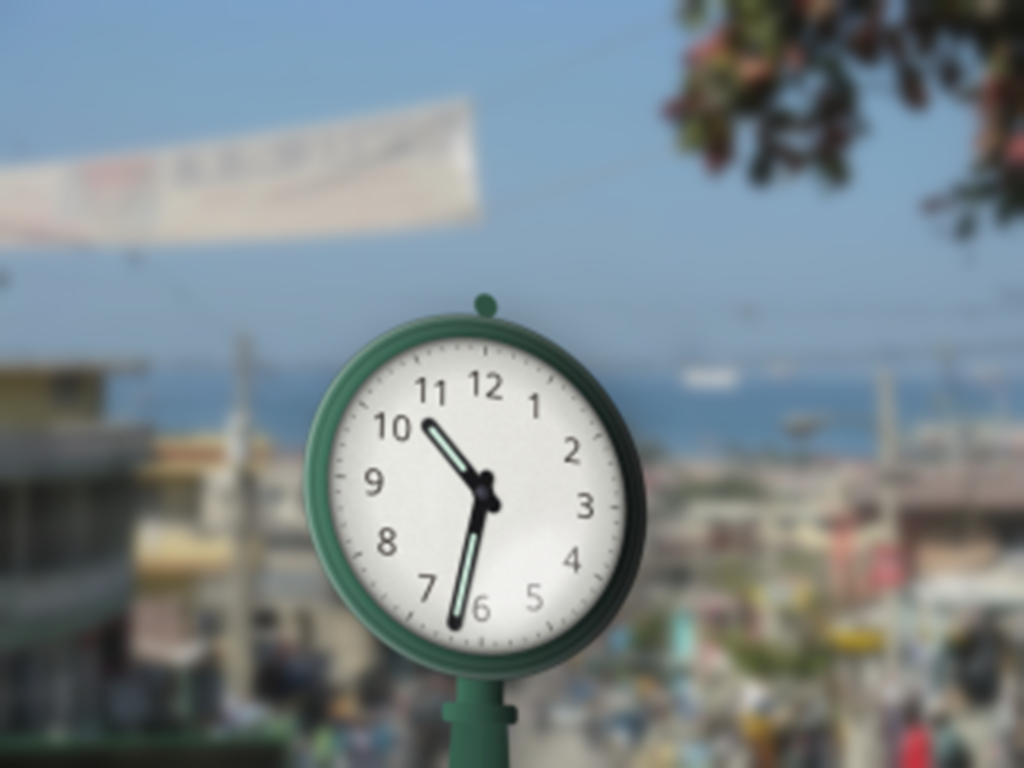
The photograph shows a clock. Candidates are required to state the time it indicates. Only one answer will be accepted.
10:32
